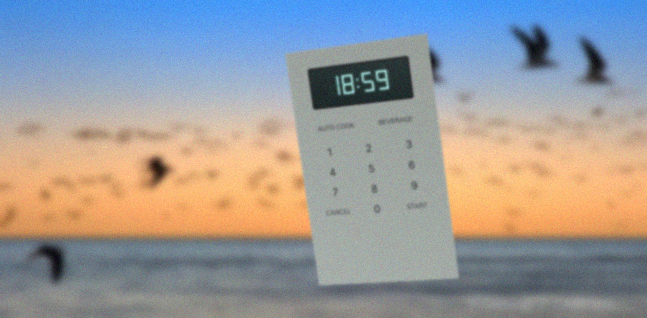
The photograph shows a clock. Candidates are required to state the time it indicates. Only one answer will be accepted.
18:59
